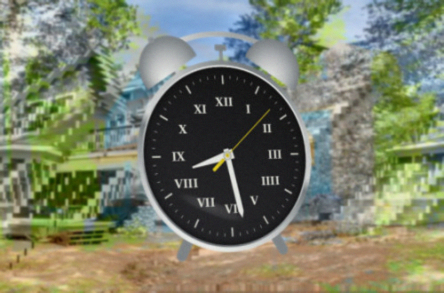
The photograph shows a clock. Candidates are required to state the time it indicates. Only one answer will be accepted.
8:28:08
